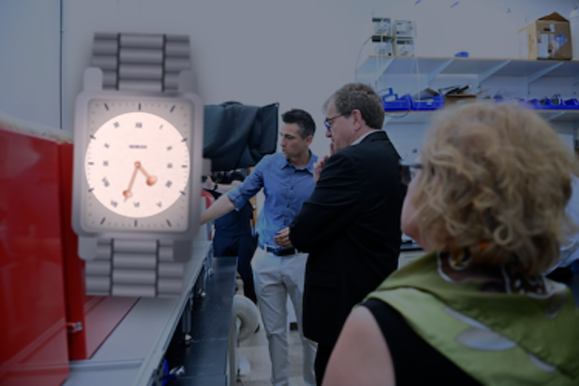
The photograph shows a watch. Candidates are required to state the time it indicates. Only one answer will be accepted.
4:33
